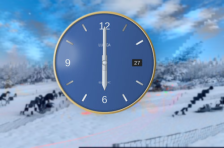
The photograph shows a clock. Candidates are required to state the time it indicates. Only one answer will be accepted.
6:00
